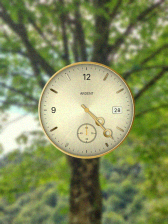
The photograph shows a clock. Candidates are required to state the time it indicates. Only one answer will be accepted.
4:23
